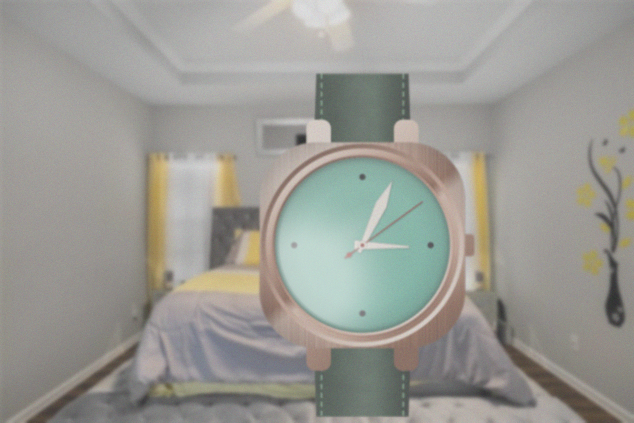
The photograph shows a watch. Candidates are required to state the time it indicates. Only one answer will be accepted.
3:04:09
